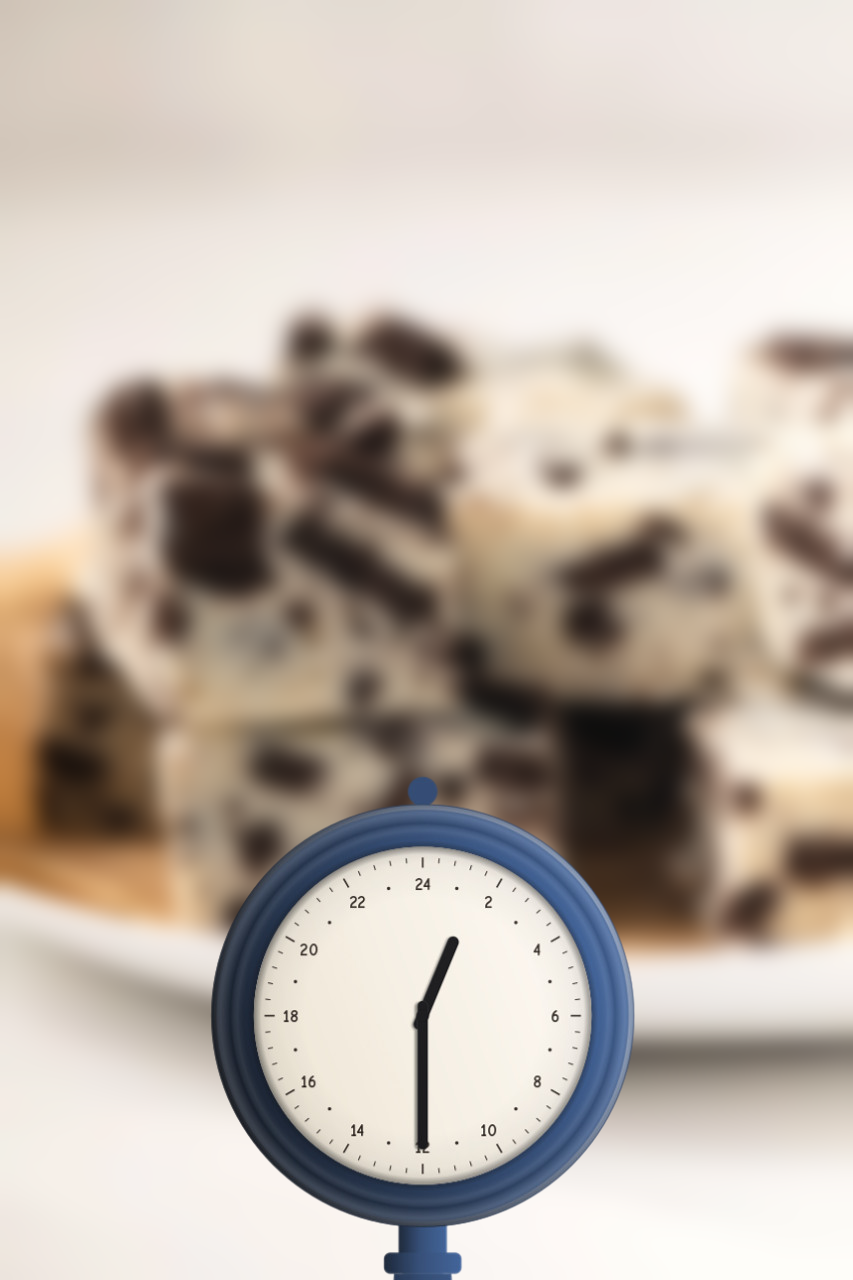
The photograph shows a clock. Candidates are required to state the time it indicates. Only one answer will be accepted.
1:30
